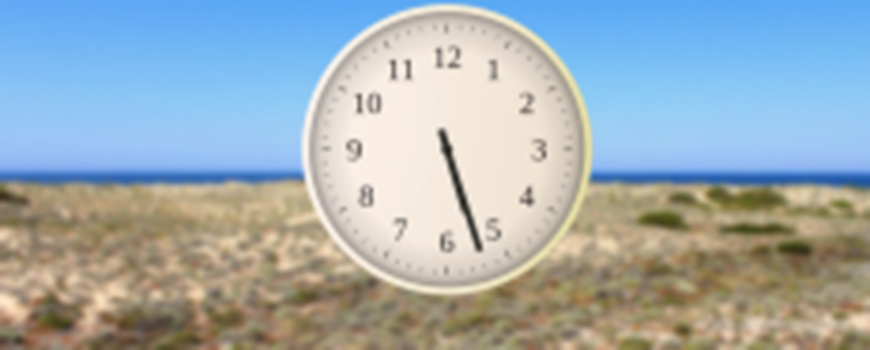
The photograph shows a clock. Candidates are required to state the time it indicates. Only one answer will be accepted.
5:27
